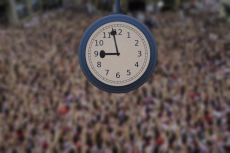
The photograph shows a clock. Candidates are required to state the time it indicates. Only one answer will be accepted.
8:58
